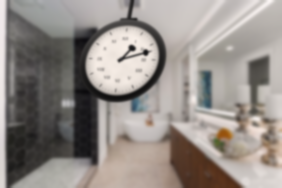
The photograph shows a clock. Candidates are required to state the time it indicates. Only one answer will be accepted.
1:12
